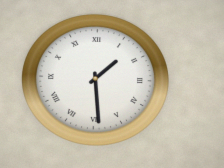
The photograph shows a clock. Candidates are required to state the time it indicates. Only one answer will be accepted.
1:29
